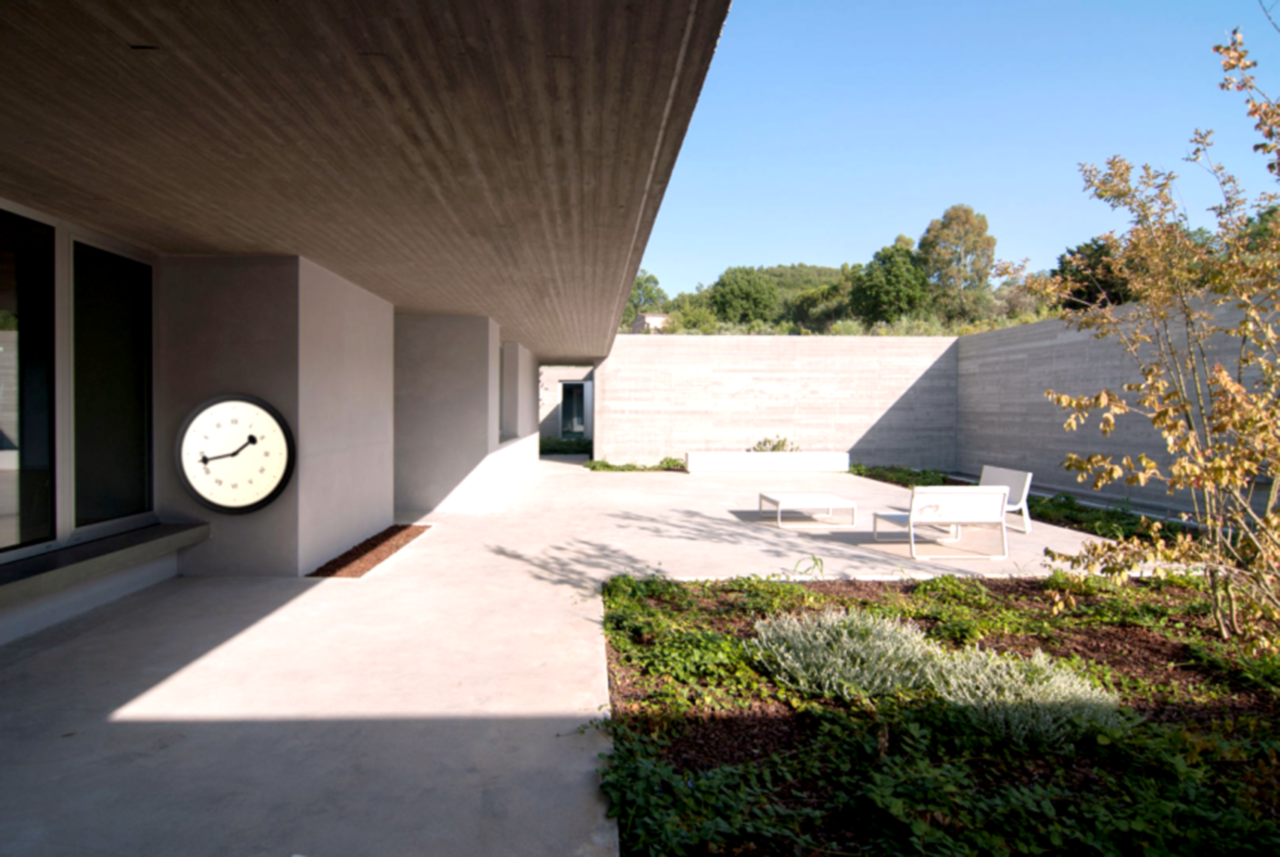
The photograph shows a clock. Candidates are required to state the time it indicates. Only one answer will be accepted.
1:43
